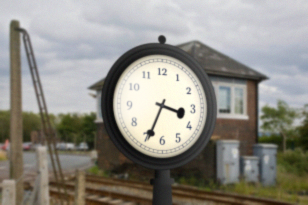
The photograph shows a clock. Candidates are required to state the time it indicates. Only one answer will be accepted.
3:34
